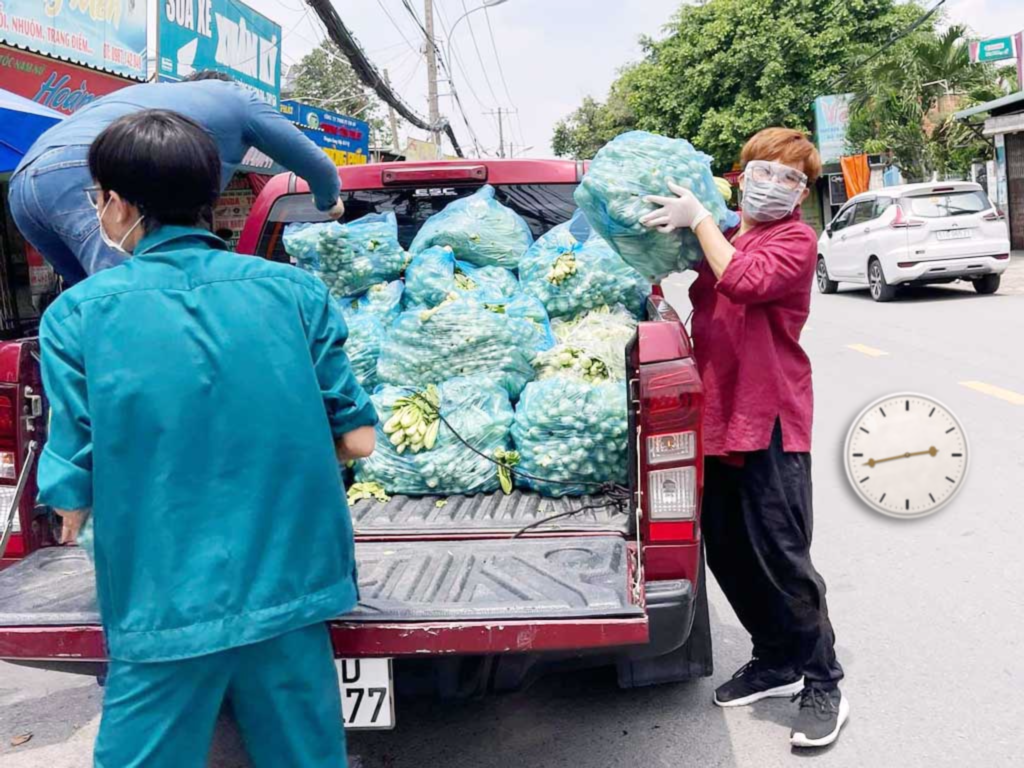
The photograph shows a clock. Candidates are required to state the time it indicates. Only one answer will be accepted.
2:43
